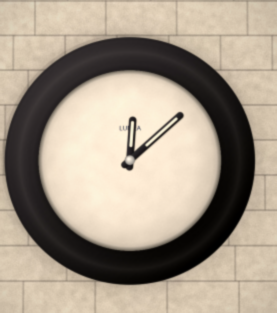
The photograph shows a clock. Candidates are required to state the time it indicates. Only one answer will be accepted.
12:08
